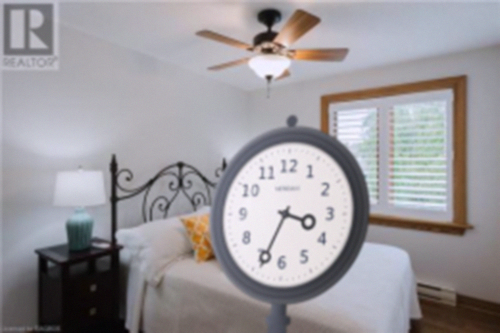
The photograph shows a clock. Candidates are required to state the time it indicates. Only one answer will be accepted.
3:34
